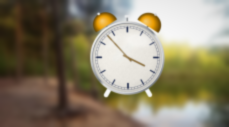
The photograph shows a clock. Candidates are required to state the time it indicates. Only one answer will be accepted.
3:53
